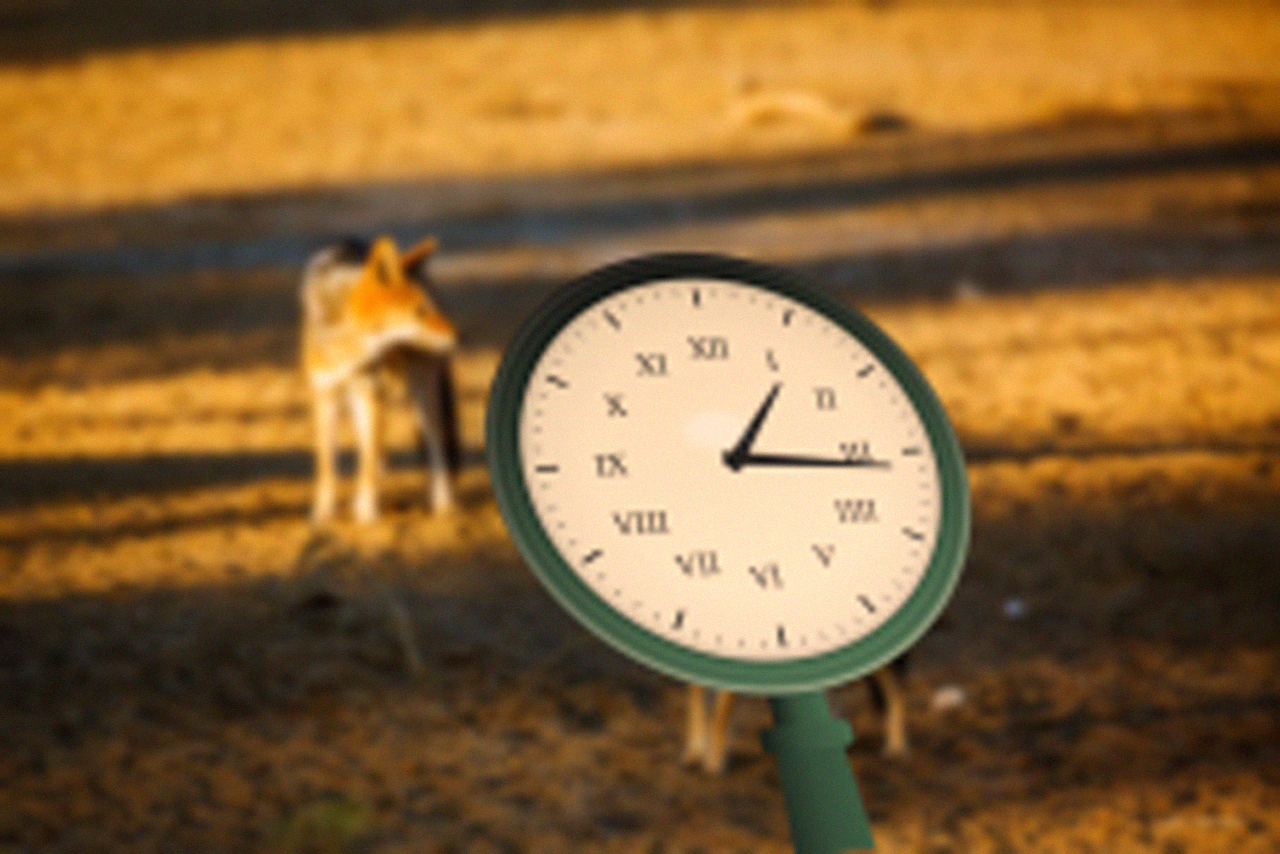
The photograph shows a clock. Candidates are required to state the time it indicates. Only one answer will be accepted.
1:16
